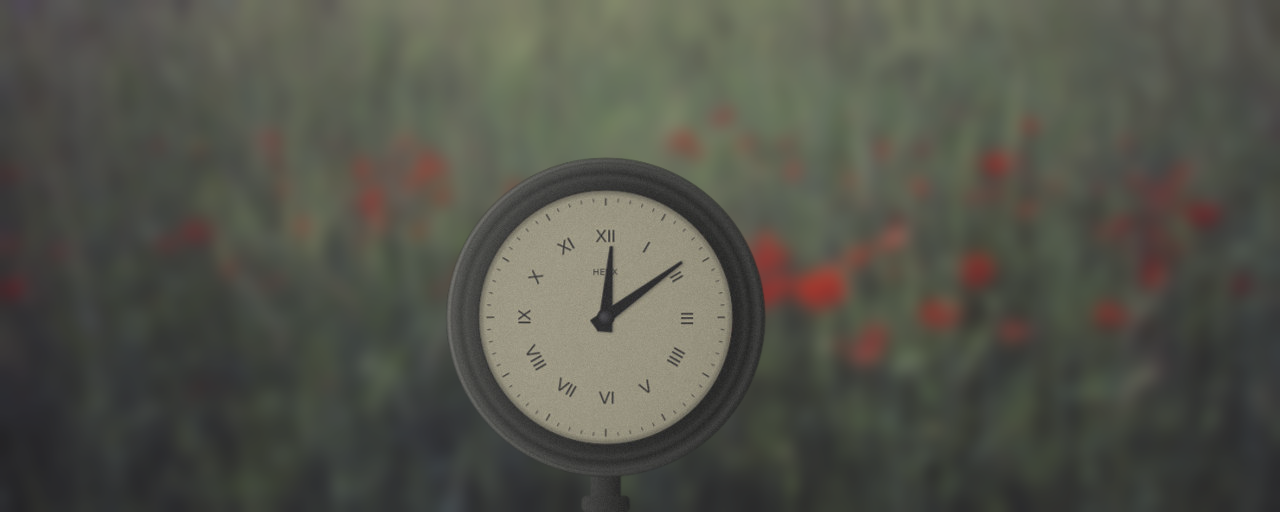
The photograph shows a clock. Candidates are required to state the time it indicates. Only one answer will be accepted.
12:09
